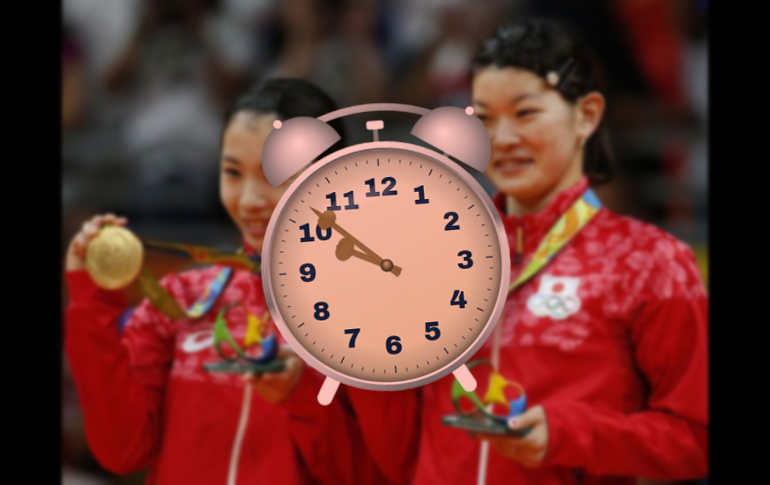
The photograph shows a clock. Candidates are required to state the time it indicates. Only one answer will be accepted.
9:52
